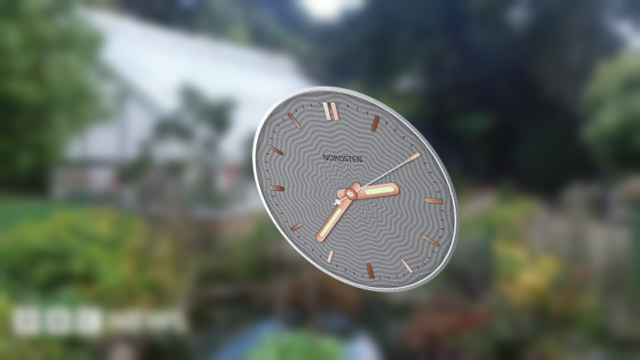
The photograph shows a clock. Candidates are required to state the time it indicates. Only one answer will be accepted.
2:37:10
